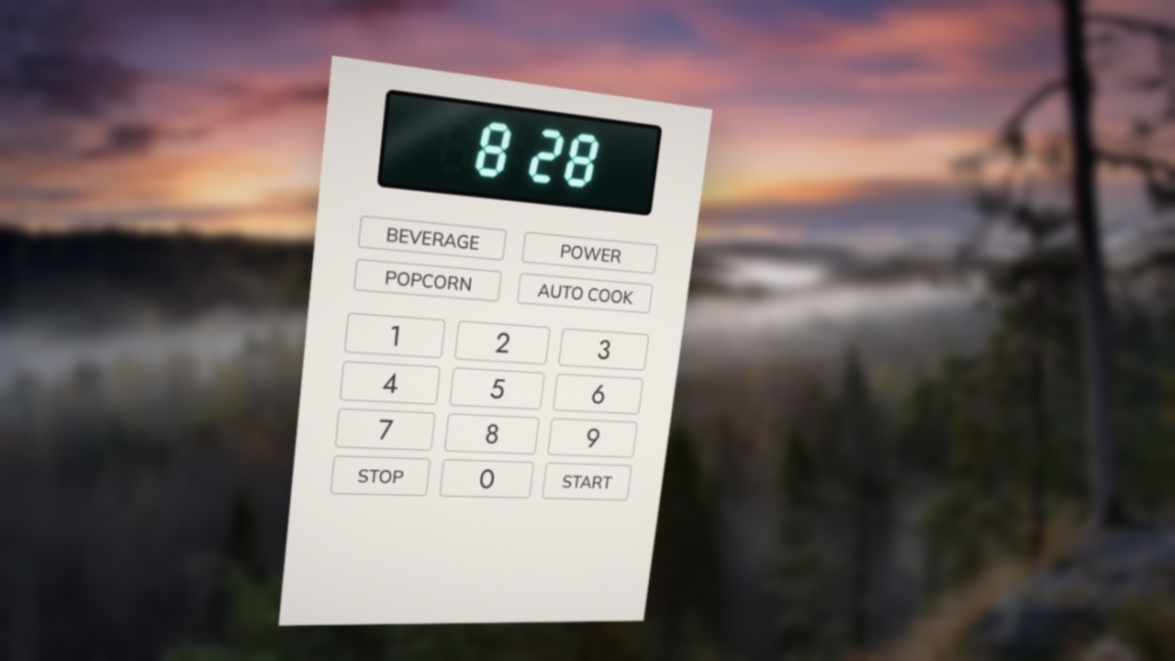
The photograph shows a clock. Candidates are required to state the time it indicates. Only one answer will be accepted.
8:28
